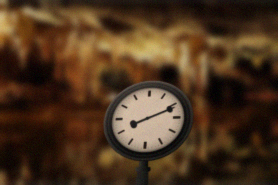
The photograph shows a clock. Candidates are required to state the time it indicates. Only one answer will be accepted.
8:11
